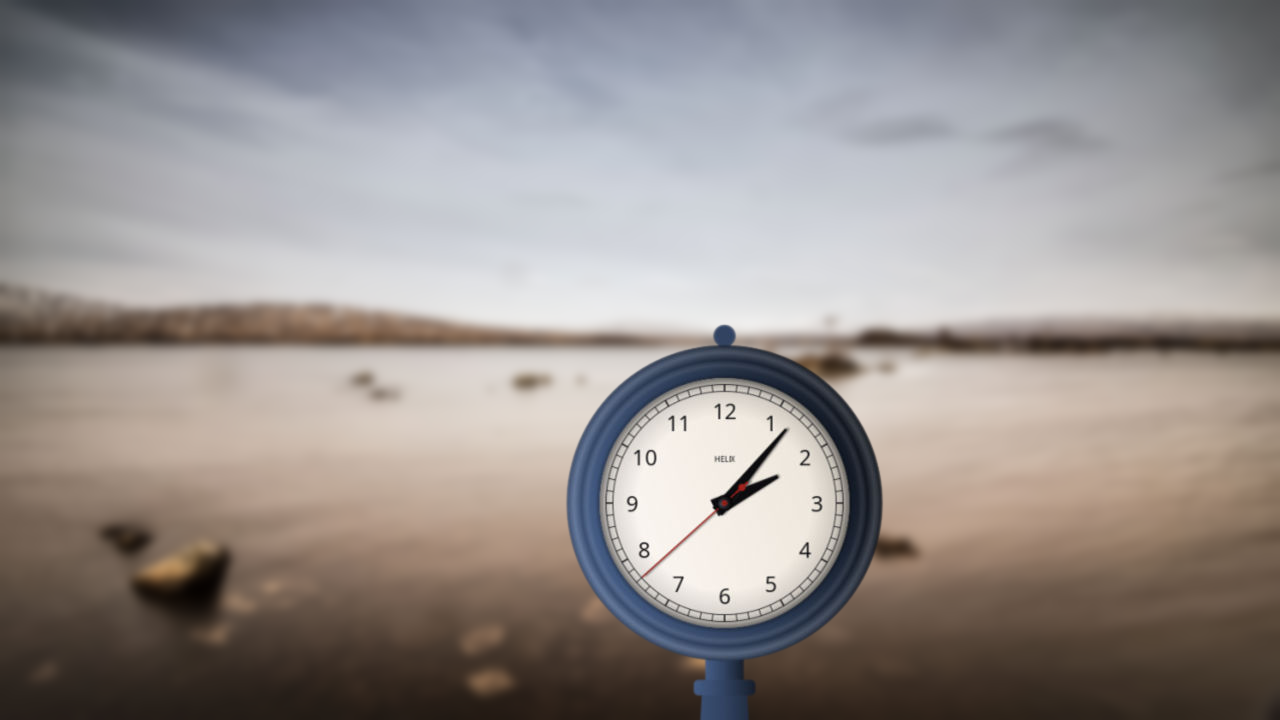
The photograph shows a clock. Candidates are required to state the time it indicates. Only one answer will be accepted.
2:06:38
